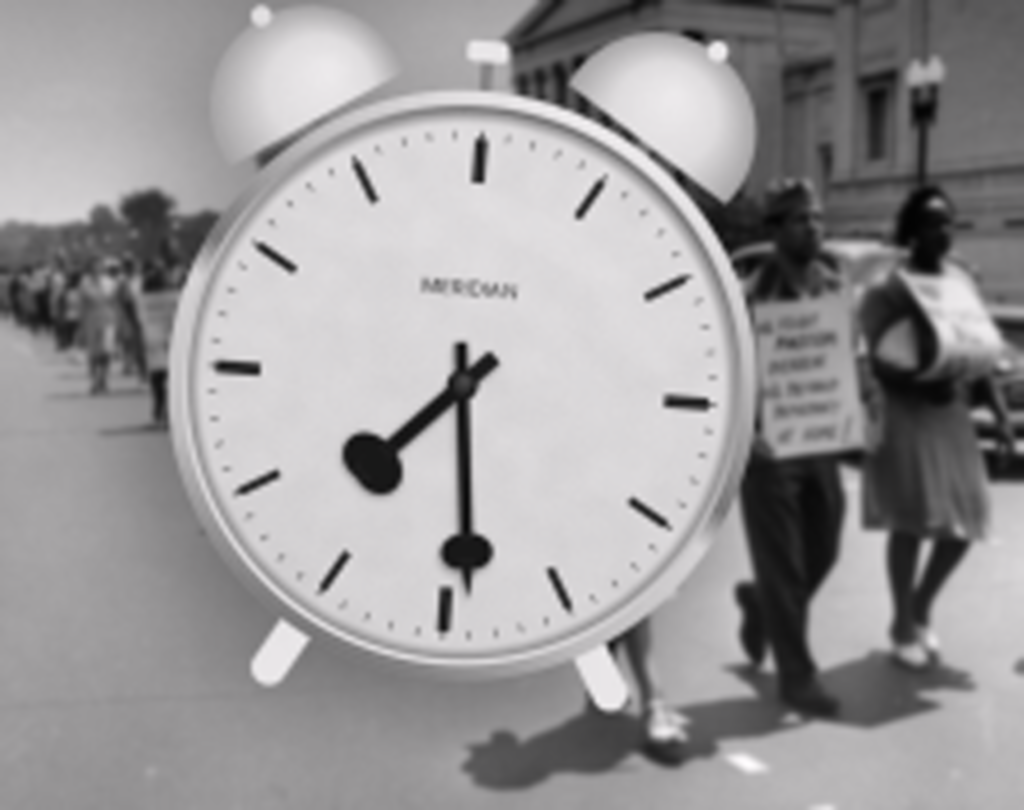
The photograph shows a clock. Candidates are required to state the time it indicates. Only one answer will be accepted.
7:29
